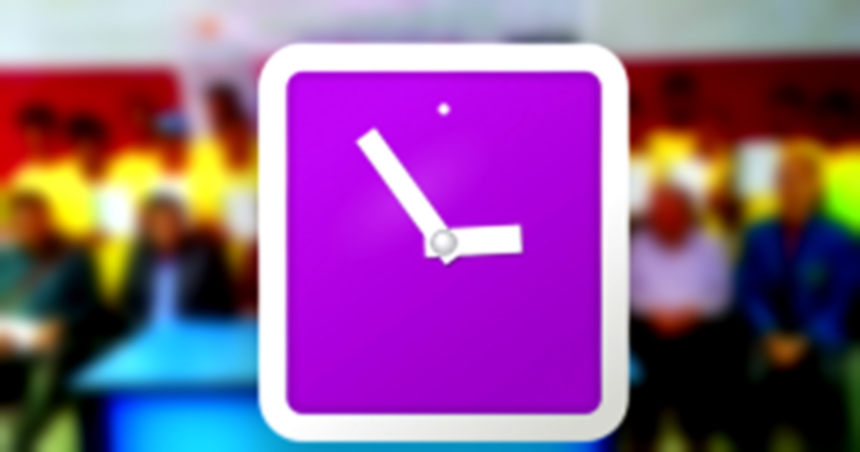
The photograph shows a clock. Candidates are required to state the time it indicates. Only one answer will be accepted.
2:54
